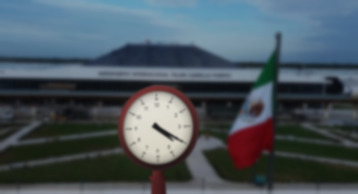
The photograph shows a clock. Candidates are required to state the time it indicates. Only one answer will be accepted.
4:20
